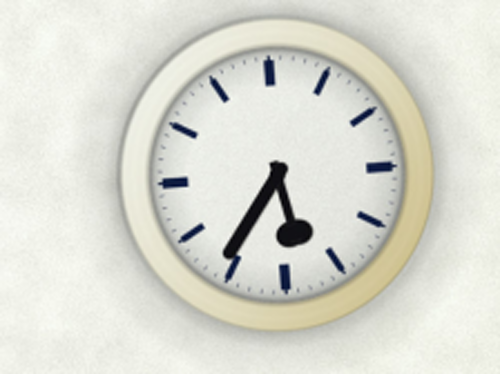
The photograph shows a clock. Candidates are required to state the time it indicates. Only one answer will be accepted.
5:36
